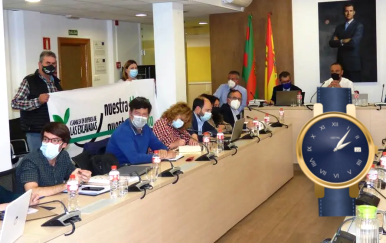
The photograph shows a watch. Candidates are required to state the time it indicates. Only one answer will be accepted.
2:06
